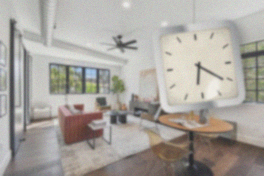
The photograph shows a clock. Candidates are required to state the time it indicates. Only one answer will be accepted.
6:21
